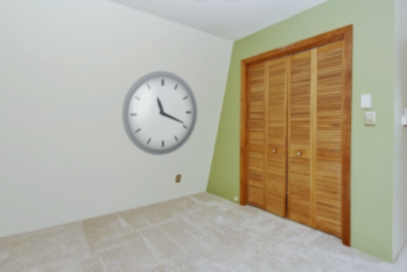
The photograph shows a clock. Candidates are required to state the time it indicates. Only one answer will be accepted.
11:19
